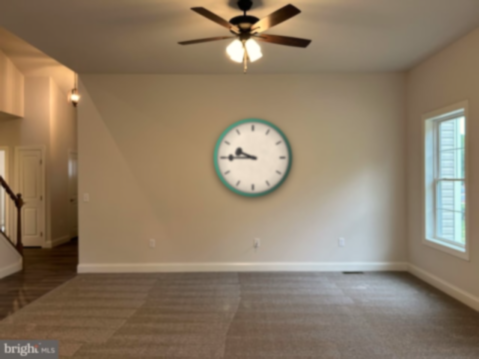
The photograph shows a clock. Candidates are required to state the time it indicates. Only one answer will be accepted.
9:45
